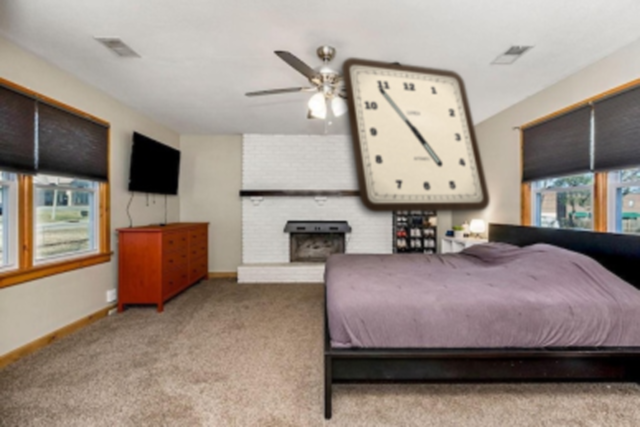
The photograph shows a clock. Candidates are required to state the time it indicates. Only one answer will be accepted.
4:54
